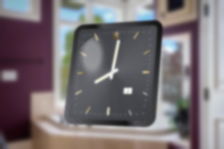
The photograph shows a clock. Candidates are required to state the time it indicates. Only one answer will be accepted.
8:01
